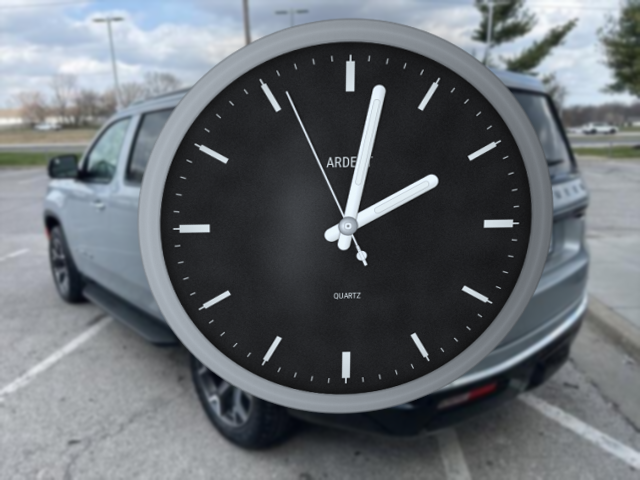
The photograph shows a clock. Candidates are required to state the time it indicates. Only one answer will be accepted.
2:01:56
